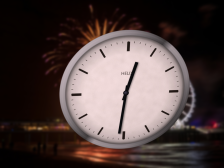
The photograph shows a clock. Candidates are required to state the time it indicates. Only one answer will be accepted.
12:31
